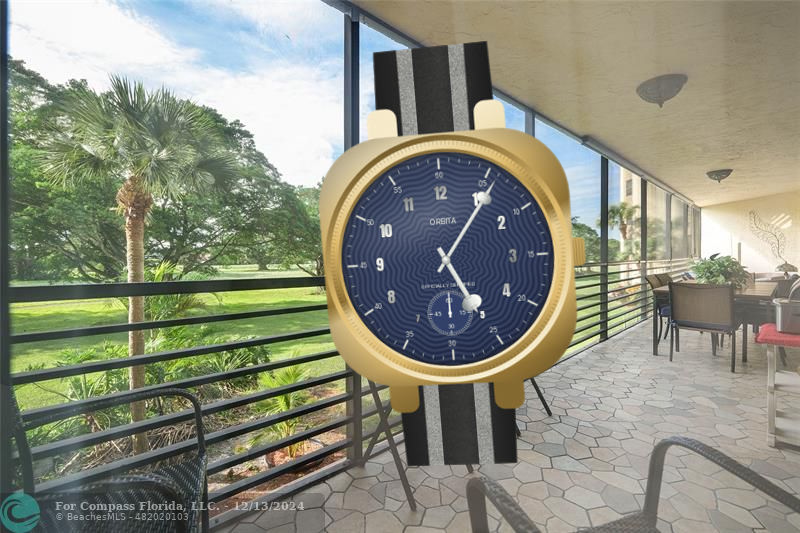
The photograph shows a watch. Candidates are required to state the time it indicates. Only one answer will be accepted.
5:06
